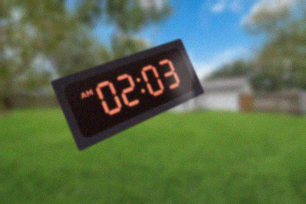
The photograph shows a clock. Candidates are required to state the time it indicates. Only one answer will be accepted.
2:03
